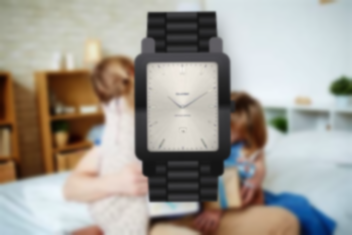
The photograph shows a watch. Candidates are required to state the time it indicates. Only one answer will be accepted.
10:10
